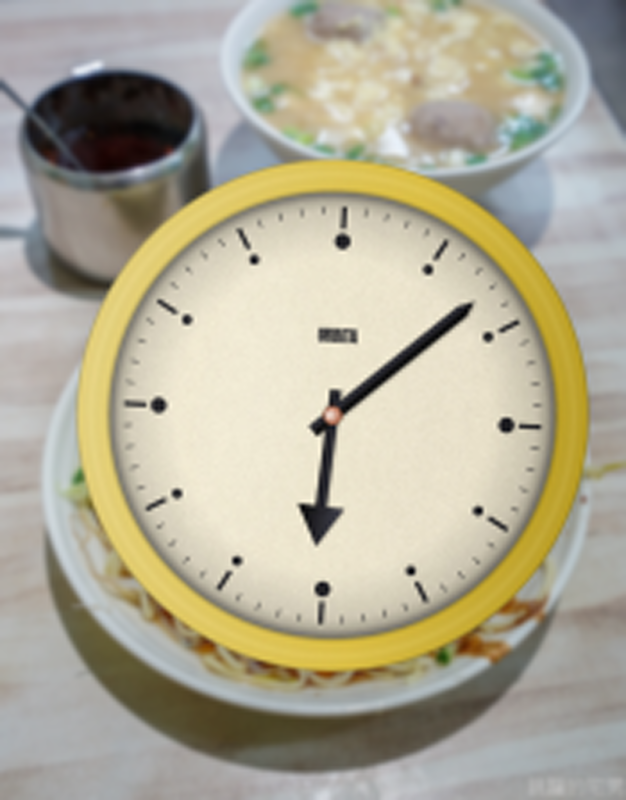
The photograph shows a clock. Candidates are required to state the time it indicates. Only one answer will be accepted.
6:08
